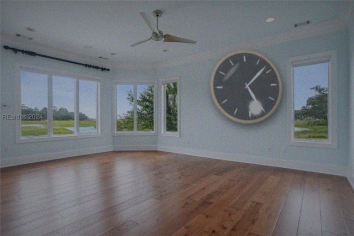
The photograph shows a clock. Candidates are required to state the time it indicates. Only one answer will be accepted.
5:08
